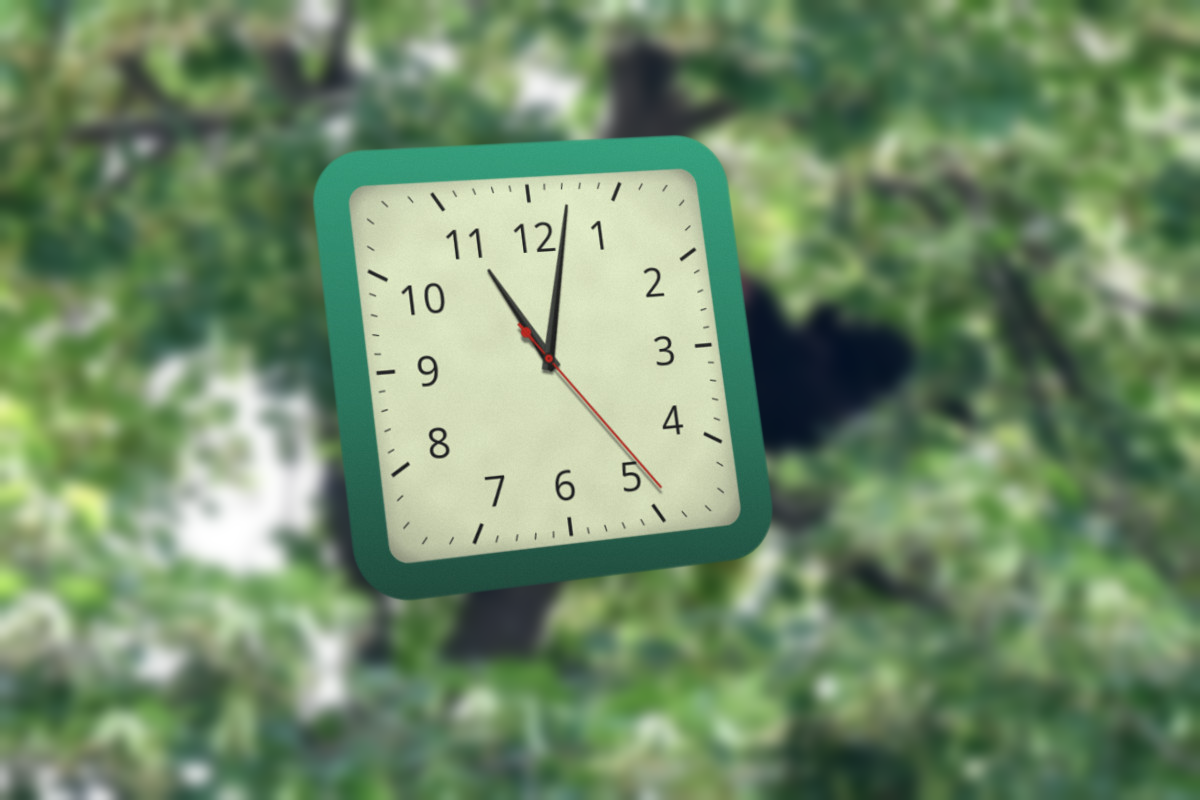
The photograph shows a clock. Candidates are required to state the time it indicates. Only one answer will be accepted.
11:02:24
